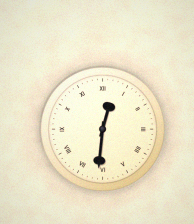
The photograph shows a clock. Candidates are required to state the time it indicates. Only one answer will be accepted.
12:31
